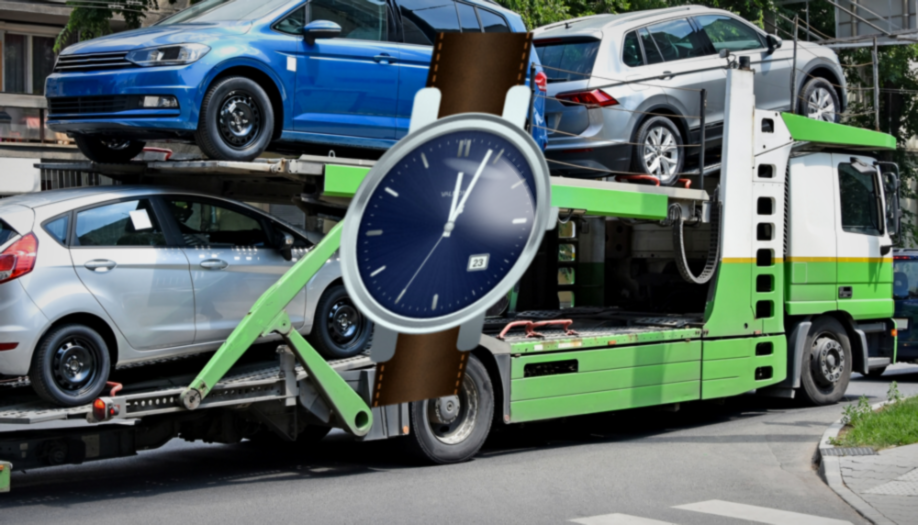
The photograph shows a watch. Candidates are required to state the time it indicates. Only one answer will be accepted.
12:03:35
